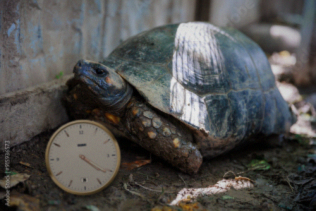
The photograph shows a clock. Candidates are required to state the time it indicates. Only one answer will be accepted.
4:21
